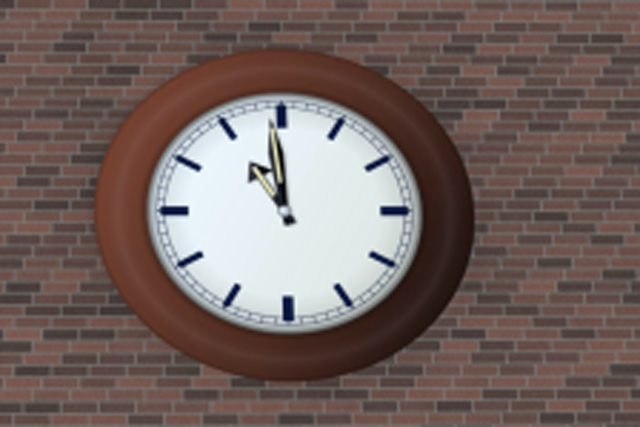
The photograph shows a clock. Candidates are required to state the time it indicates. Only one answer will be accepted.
10:59
